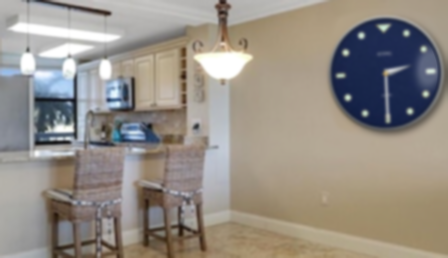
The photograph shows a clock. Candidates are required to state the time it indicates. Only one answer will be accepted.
2:30
